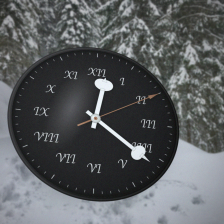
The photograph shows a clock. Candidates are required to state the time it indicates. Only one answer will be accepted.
12:21:10
